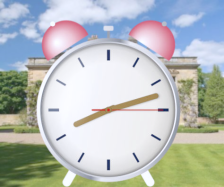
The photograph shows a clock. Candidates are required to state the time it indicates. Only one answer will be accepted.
8:12:15
